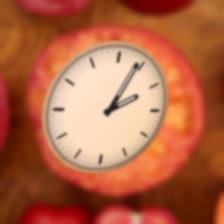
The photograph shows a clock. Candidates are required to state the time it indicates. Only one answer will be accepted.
2:04
